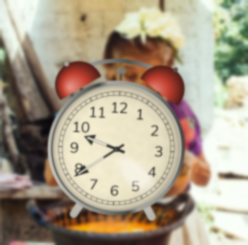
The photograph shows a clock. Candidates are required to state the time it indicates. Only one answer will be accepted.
9:39
